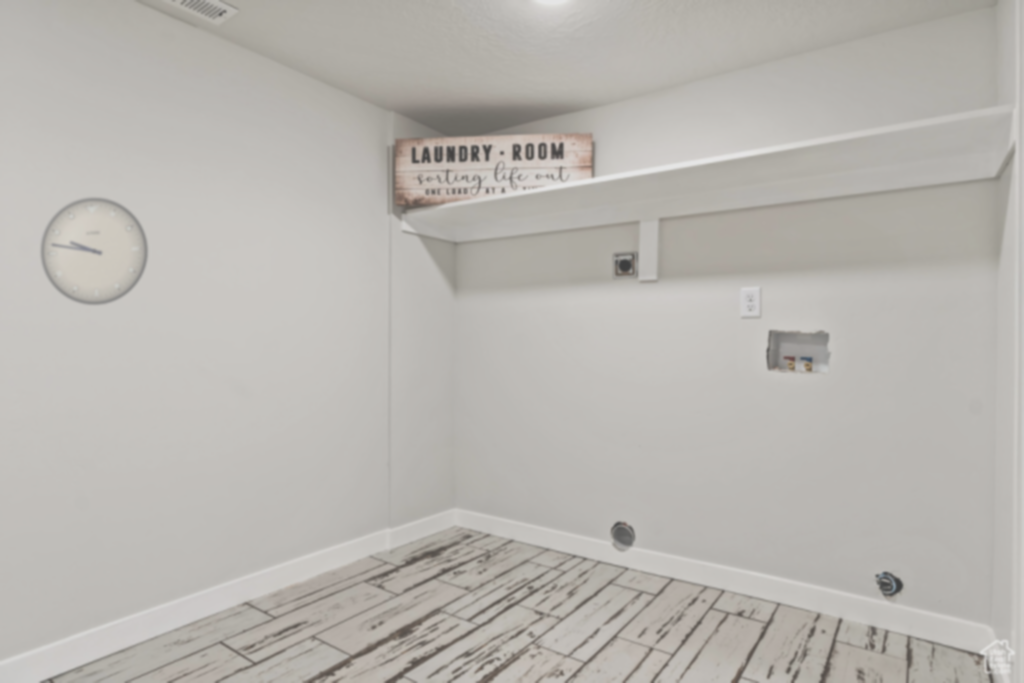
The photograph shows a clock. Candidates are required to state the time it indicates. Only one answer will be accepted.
9:47
